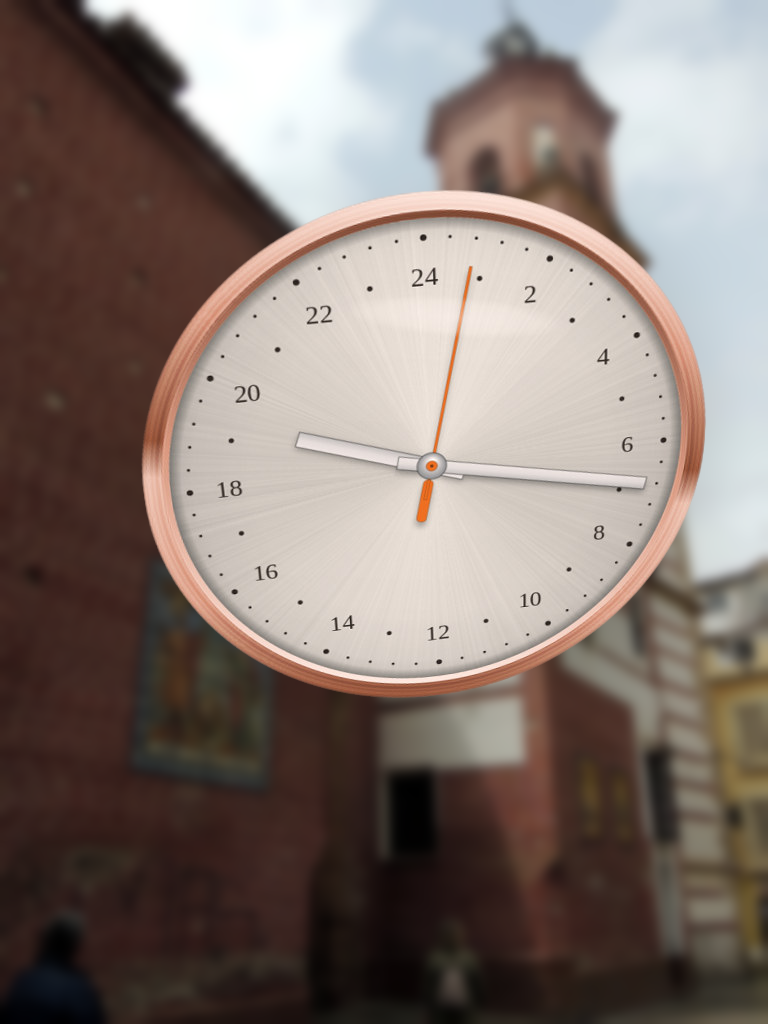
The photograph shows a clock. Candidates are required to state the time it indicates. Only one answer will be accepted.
19:17:02
